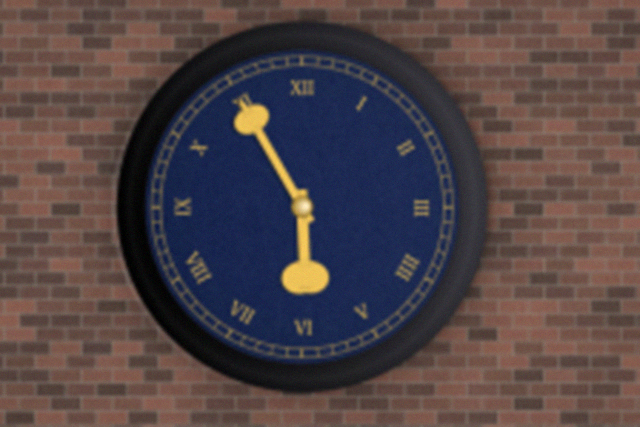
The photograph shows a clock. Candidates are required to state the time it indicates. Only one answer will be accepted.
5:55
